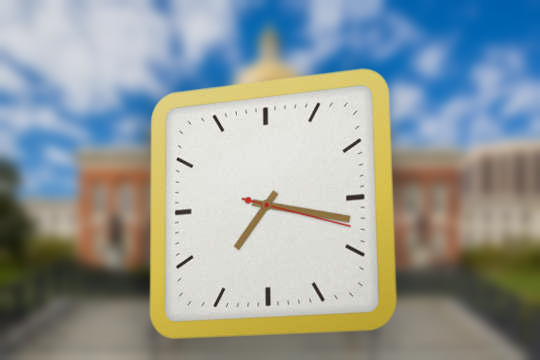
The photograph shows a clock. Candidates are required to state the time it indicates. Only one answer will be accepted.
7:17:18
